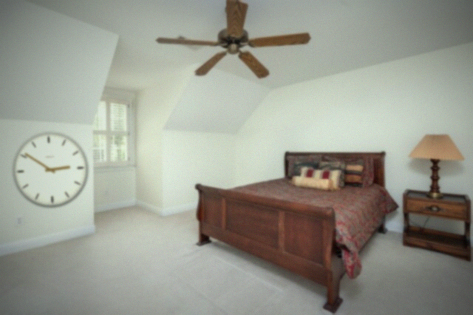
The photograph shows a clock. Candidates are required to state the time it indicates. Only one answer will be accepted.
2:51
